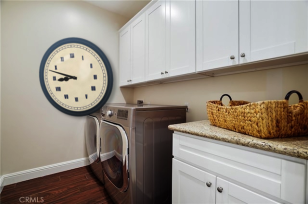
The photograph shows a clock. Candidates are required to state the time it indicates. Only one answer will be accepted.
8:48
